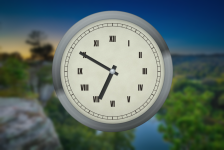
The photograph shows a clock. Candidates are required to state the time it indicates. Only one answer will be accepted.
6:50
